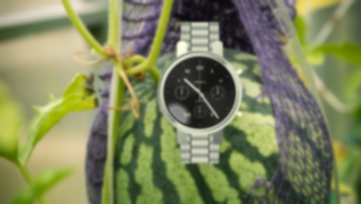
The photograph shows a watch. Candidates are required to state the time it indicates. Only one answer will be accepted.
10:24
